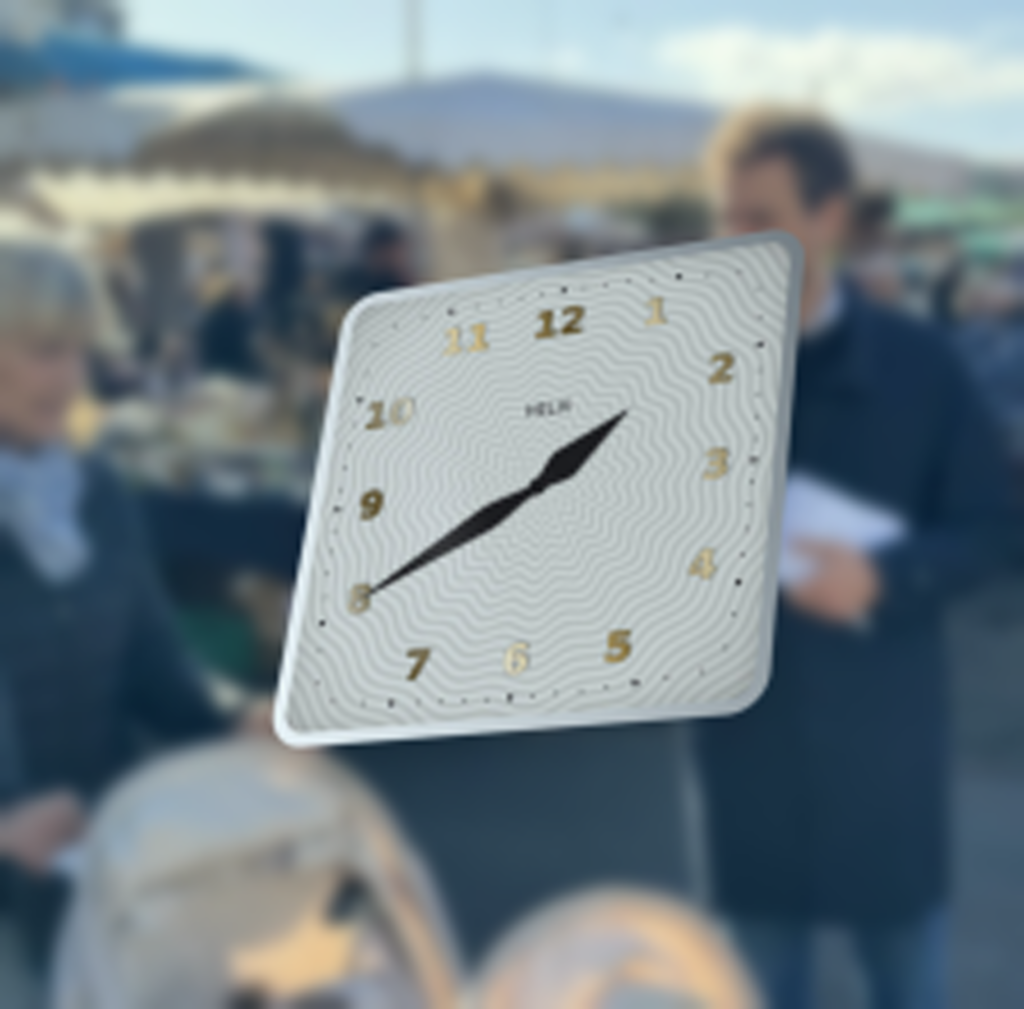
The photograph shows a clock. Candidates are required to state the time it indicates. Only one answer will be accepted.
1:40
